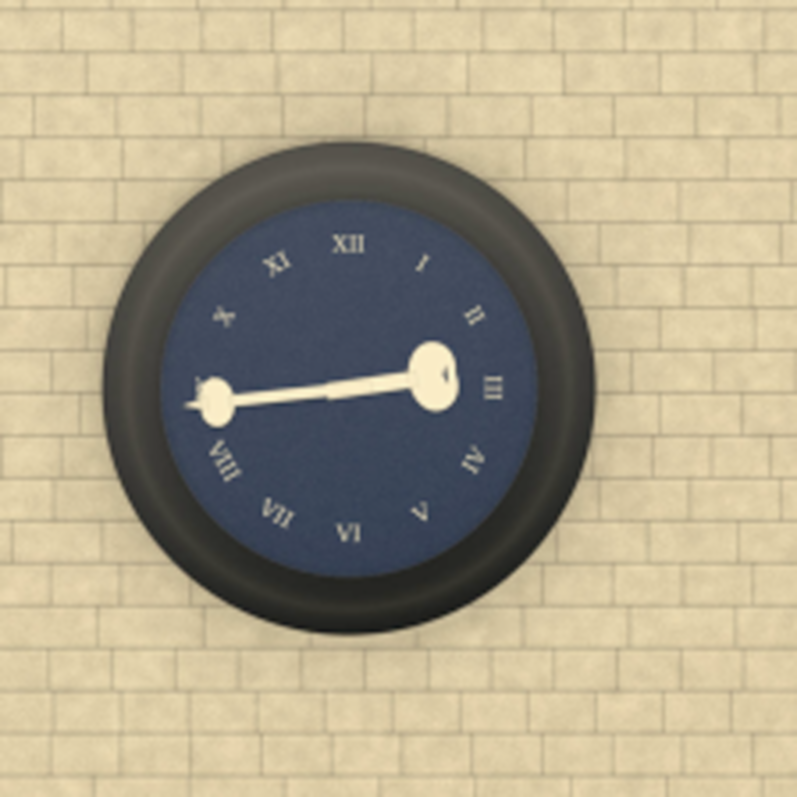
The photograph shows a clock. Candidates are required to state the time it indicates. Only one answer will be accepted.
2:44
